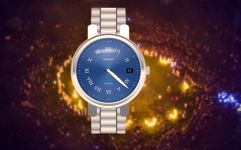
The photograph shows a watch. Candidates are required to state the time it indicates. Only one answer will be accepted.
4:22
